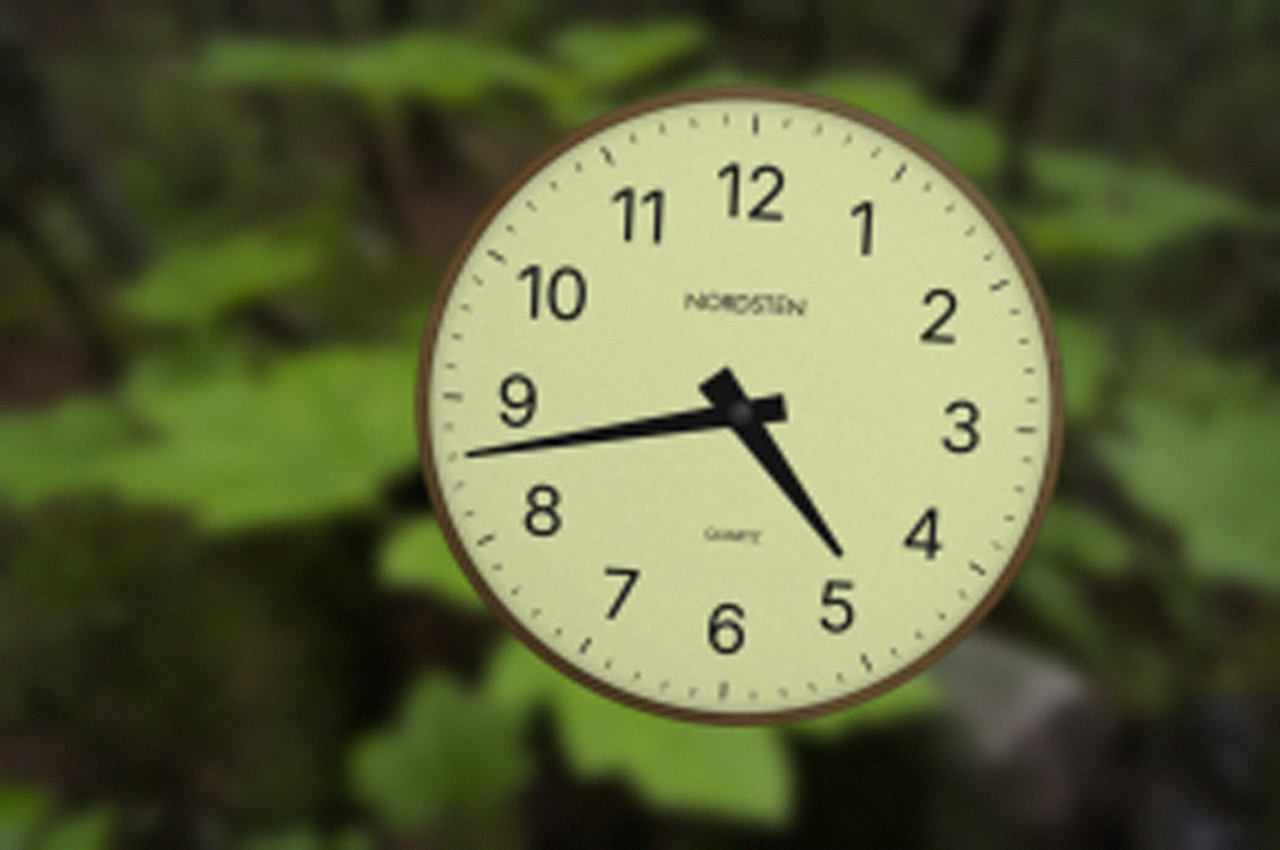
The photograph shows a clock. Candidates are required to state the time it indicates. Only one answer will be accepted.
4:43
